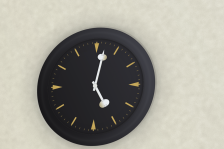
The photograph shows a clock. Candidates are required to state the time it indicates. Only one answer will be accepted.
5:02
